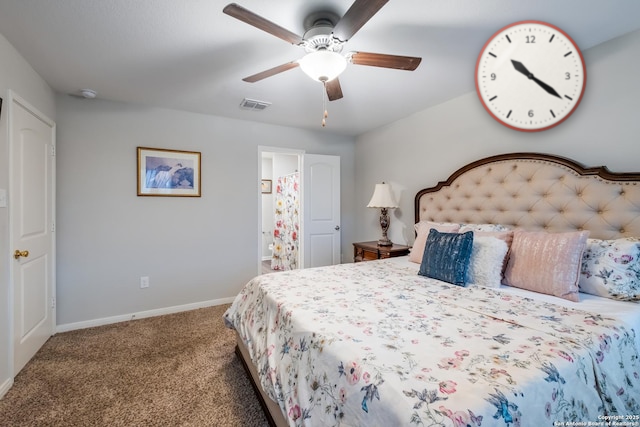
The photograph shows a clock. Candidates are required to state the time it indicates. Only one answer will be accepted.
10:21
